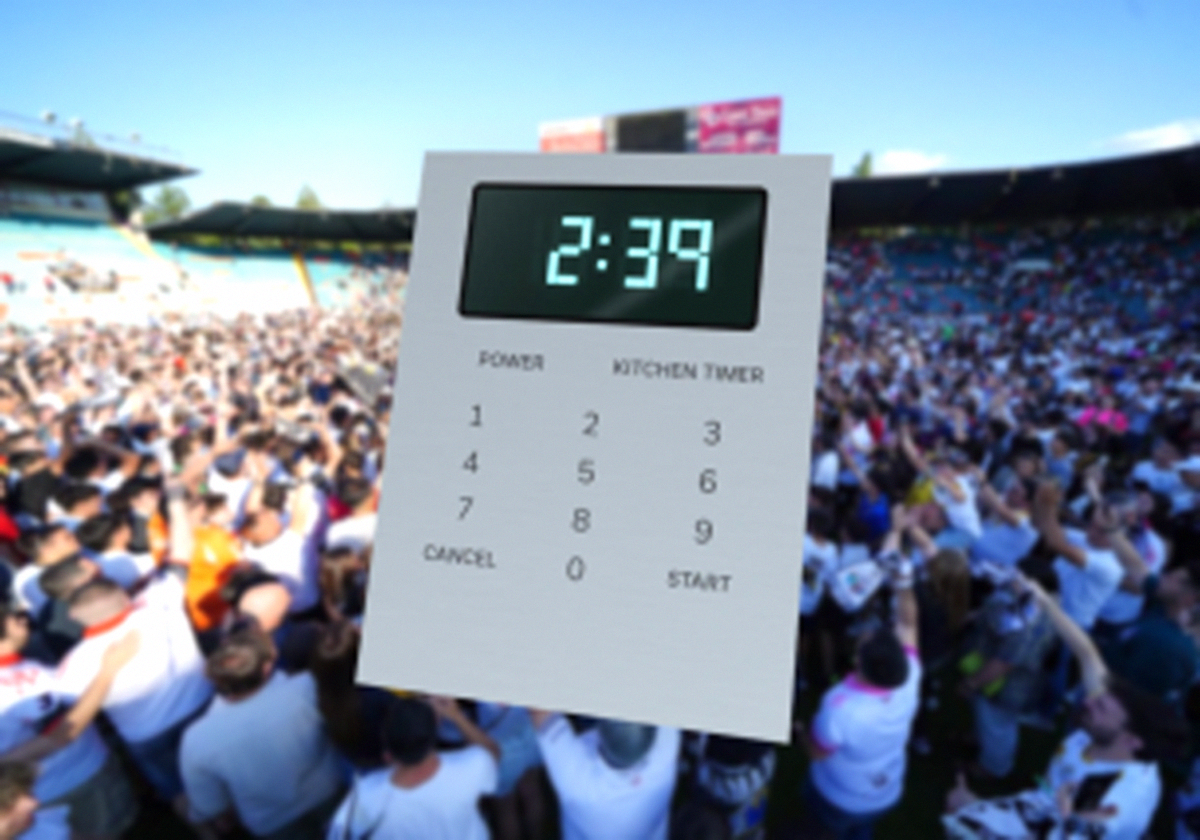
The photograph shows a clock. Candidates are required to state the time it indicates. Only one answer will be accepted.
2:39
